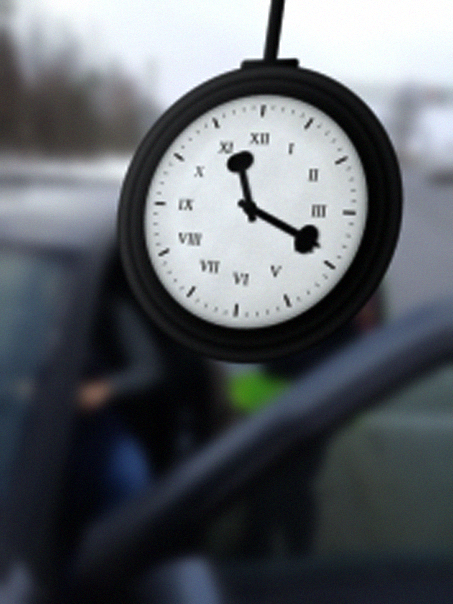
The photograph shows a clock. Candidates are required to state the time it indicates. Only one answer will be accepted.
11:19
